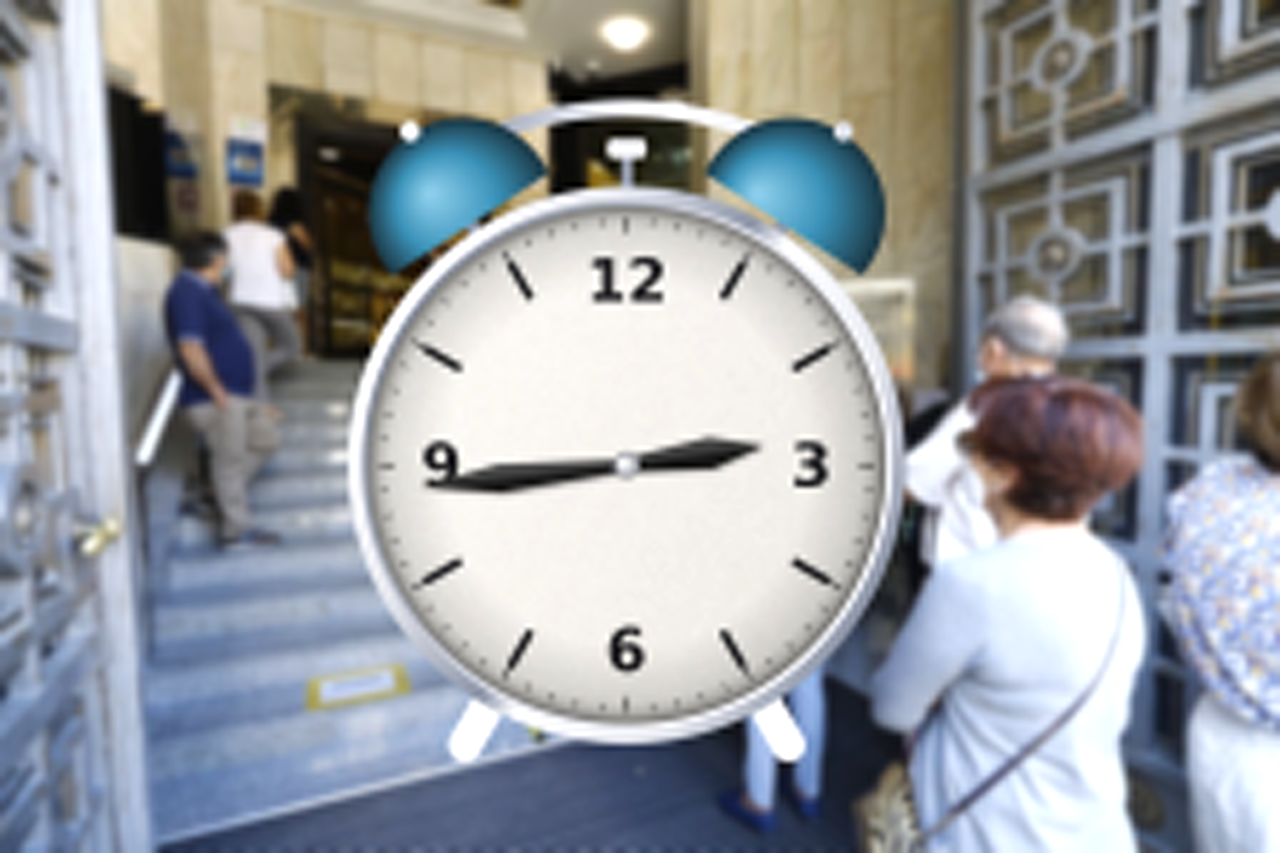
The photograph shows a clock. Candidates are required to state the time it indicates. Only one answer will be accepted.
2:44
